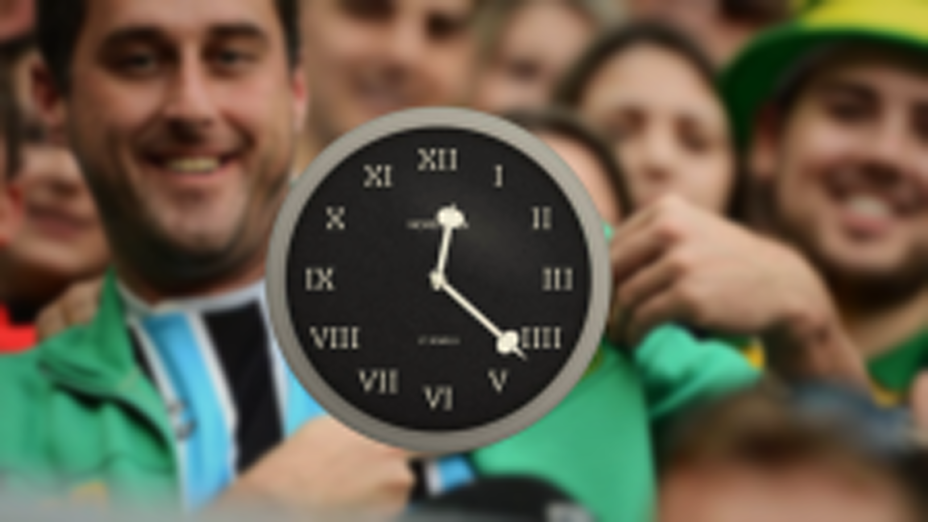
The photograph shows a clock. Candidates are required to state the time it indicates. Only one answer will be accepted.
12:22
